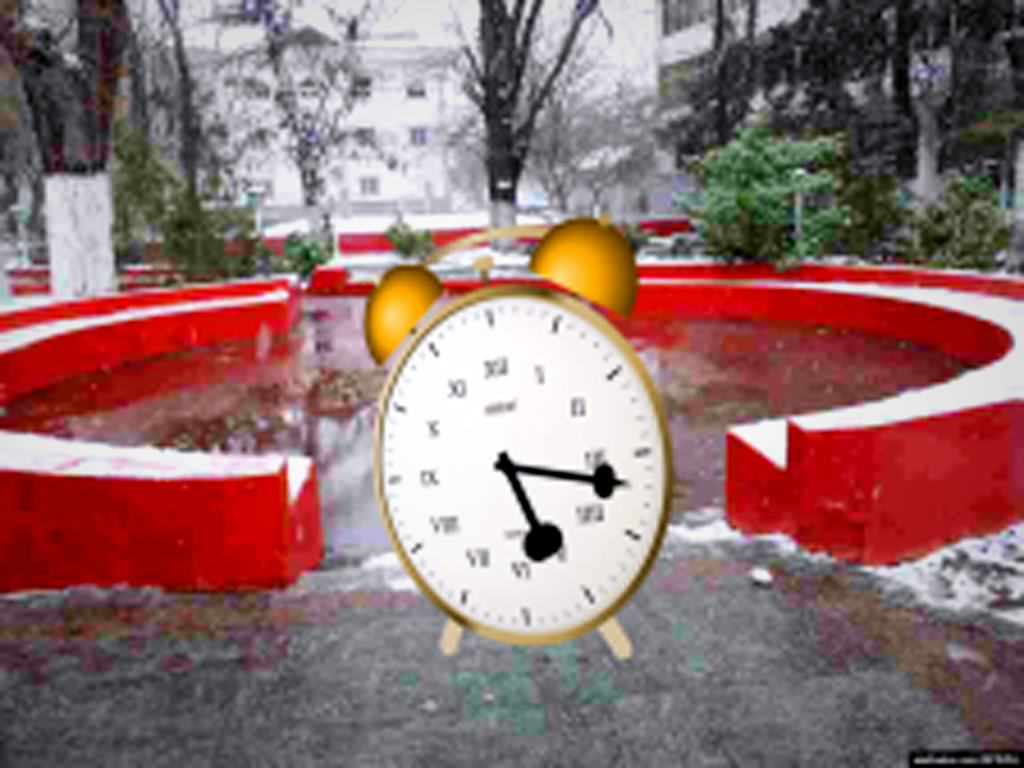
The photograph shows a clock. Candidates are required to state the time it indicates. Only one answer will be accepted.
5:17
